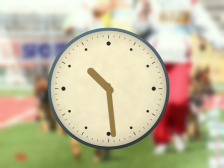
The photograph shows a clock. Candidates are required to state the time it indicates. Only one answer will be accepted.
10:29
